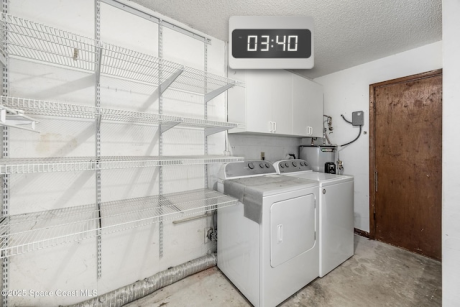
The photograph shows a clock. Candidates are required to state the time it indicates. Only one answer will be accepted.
3:40
